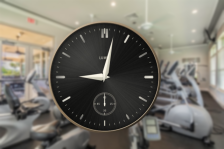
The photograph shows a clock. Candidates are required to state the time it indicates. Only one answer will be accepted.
9:02
